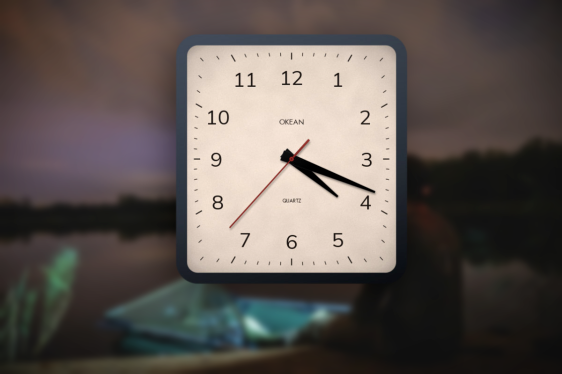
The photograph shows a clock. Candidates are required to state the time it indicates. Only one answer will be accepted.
4:18:37
